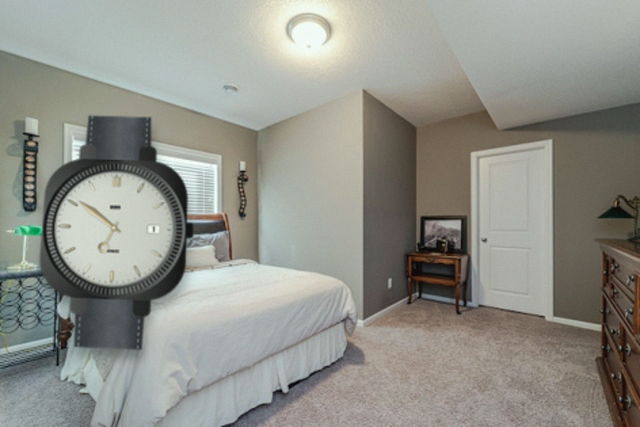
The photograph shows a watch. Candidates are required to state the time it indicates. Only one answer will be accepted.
6:51
